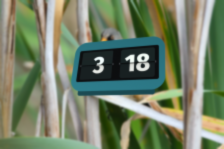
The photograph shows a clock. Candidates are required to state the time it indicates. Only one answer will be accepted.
3:18
